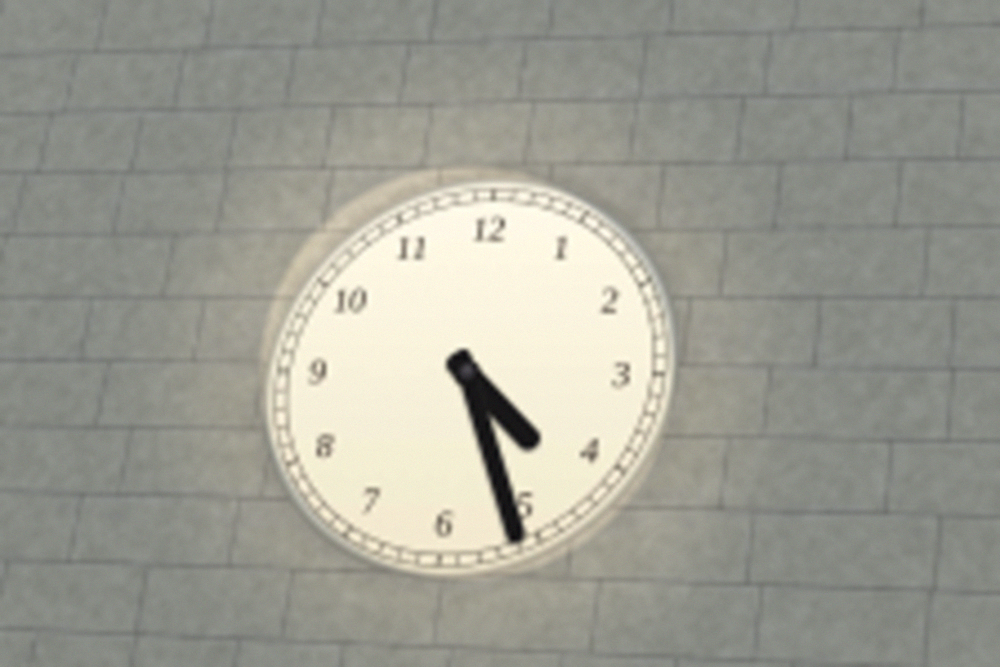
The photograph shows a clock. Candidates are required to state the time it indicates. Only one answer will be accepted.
4:26
